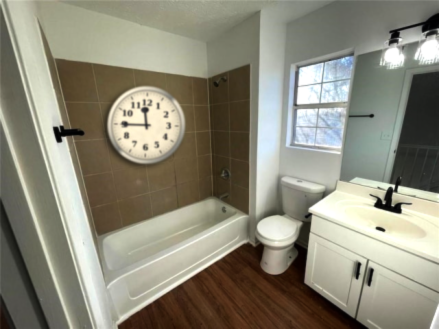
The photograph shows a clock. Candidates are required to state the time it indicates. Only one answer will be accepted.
11:45
